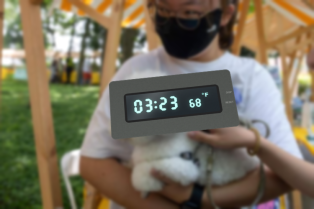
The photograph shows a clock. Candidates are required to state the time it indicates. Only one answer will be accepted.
3:23
